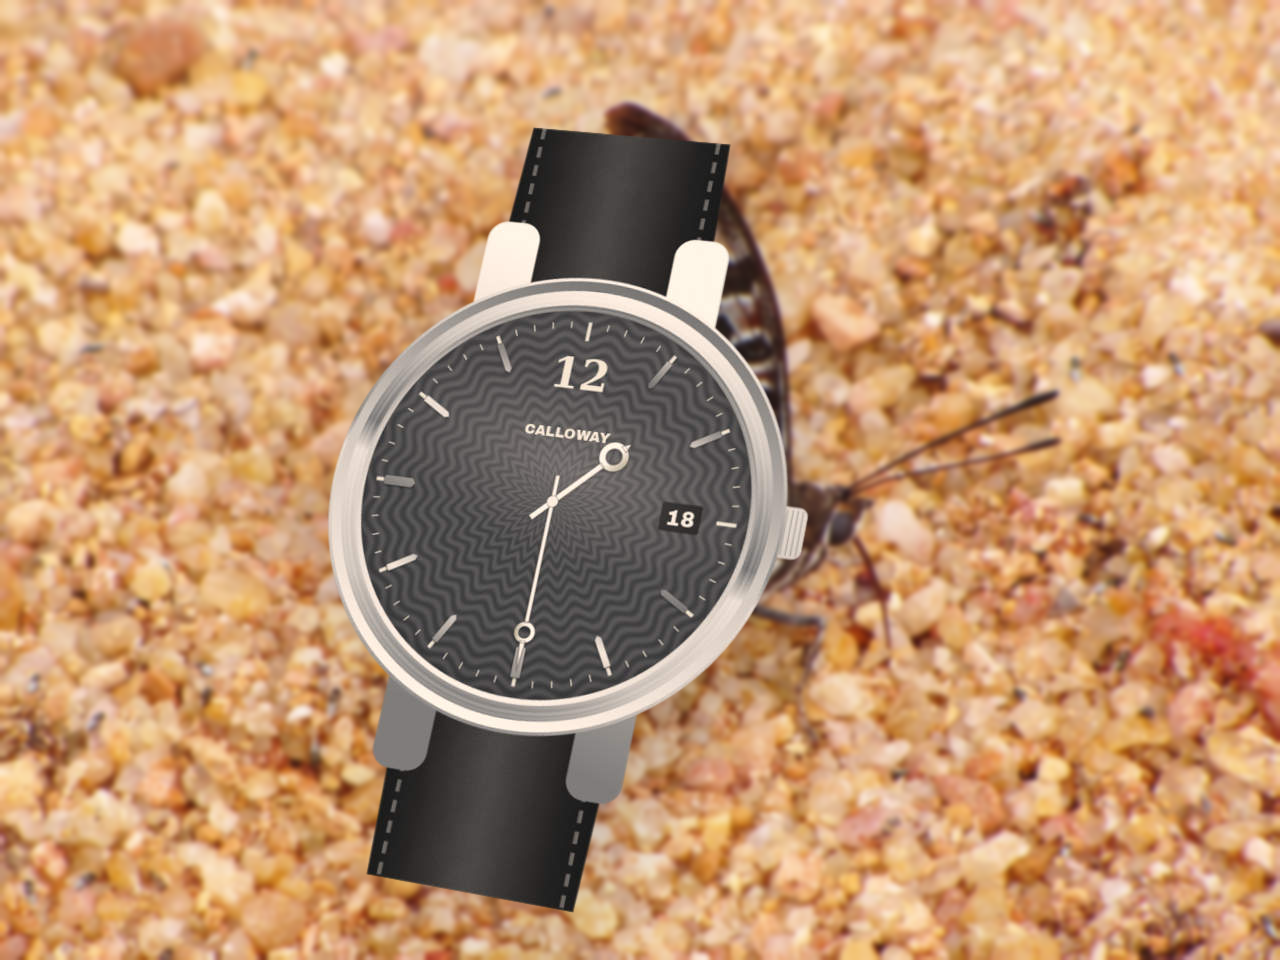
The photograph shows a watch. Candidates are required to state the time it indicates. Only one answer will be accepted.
1:30
